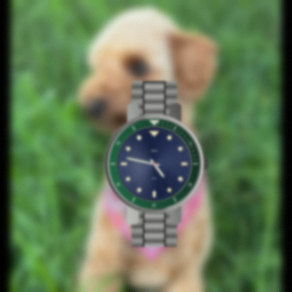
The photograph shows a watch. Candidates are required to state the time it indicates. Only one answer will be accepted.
4:47
